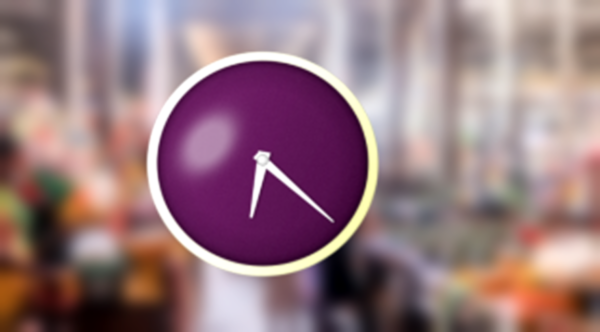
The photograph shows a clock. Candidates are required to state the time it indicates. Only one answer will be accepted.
6:22
